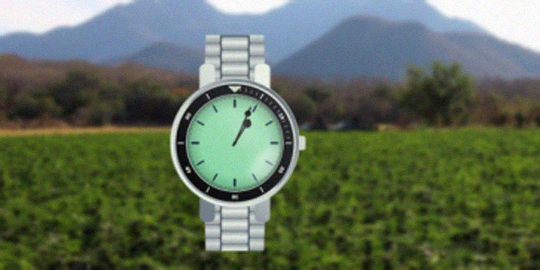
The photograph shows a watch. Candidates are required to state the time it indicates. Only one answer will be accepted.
1:04
